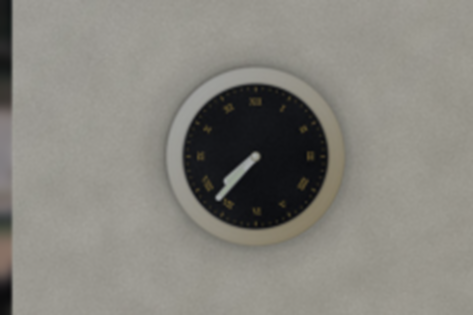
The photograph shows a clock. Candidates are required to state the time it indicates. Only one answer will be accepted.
7:37
